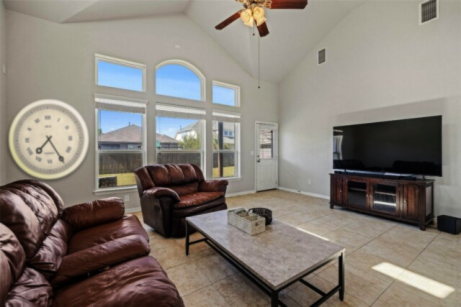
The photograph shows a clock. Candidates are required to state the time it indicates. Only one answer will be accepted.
7:25
